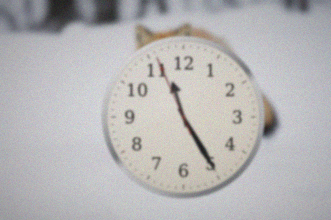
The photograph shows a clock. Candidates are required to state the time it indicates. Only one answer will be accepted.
11:24:56
